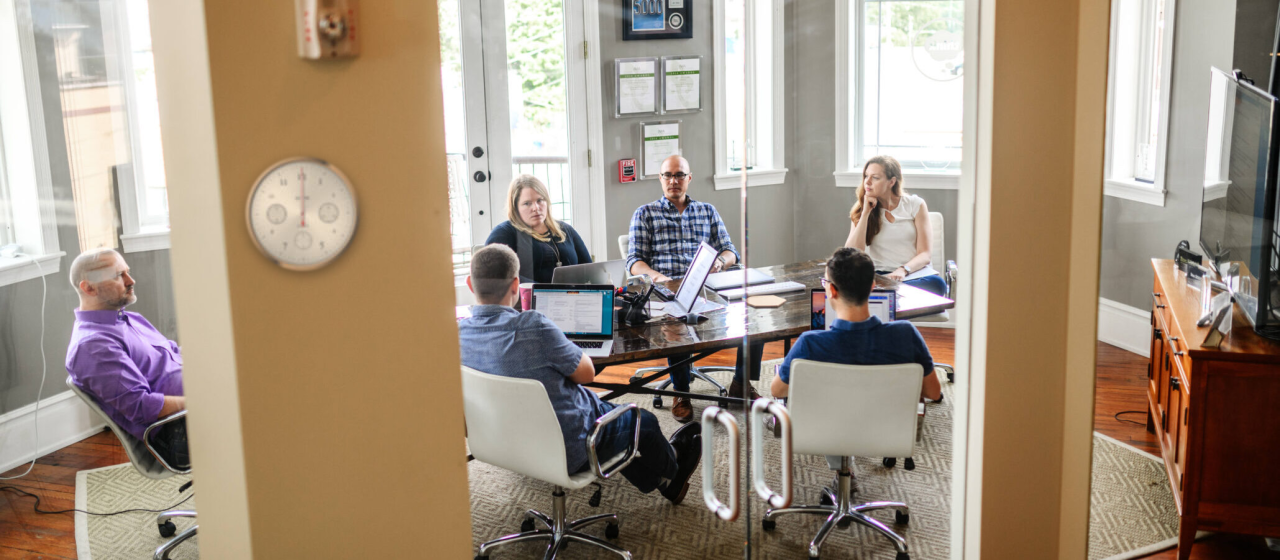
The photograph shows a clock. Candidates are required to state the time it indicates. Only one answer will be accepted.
12:00
